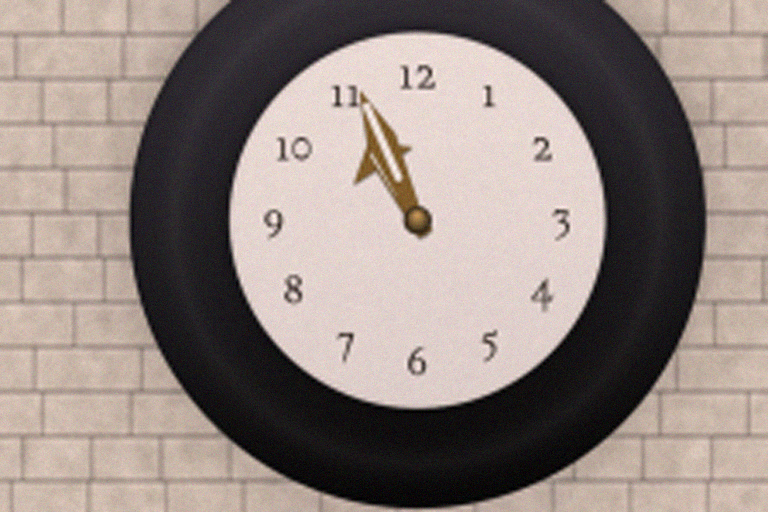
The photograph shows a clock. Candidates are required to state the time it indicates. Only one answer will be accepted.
10:56
